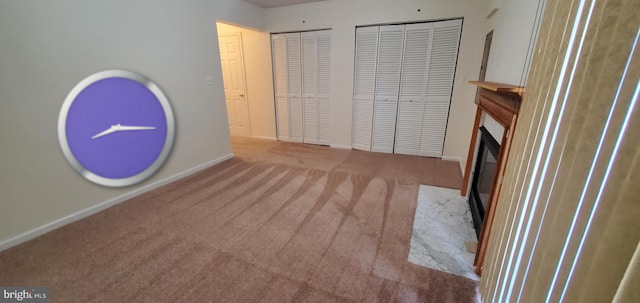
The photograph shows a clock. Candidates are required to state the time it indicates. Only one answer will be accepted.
8:15
